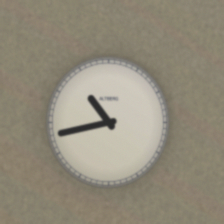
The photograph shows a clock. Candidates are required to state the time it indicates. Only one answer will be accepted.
10:43
